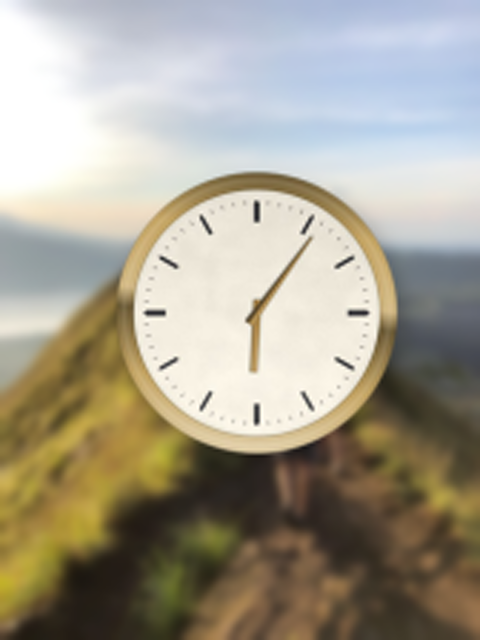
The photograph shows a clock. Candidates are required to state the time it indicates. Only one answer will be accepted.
6:06
